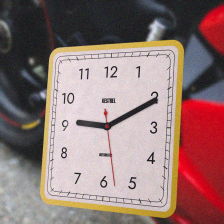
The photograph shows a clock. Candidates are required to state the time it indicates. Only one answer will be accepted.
9:10:28
